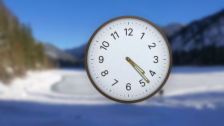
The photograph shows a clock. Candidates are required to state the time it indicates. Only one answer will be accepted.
4:23
